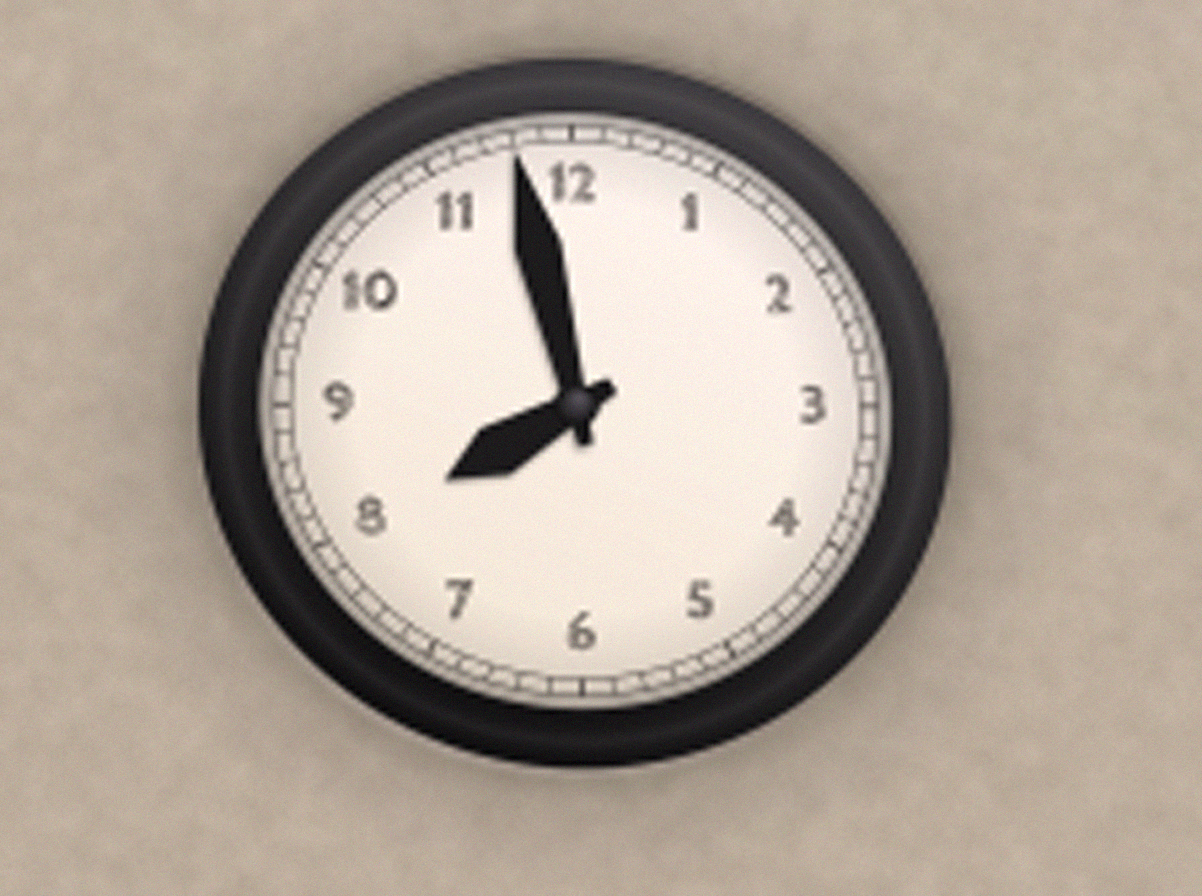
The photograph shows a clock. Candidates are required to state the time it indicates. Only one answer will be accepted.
7:58
